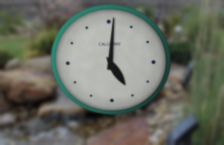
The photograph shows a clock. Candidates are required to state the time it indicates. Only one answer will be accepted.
5:01
